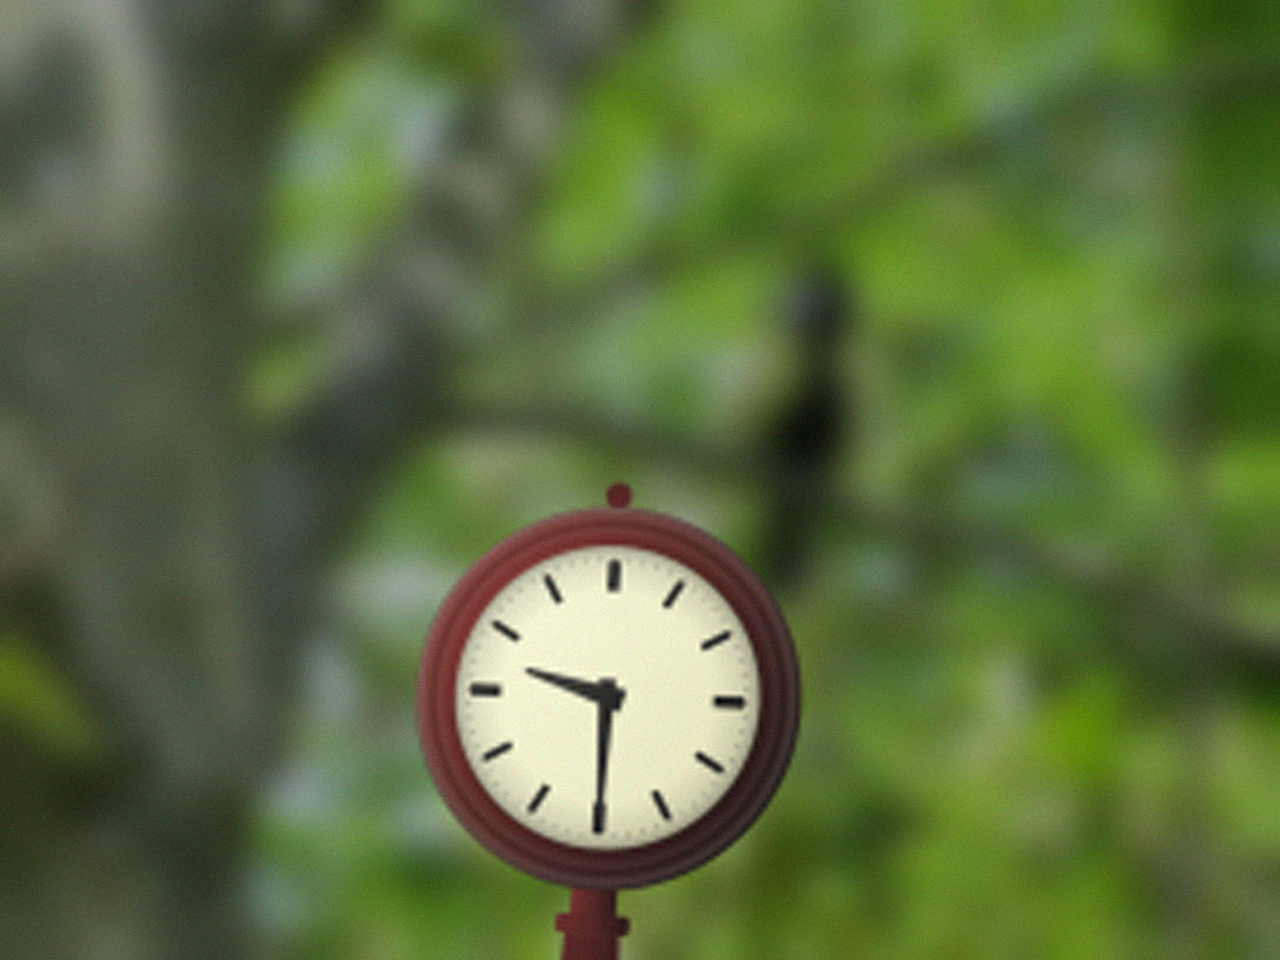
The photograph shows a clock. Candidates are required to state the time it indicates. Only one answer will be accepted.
9:30
